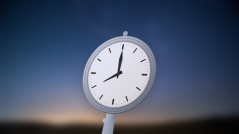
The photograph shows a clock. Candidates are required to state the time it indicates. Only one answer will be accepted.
8:00
